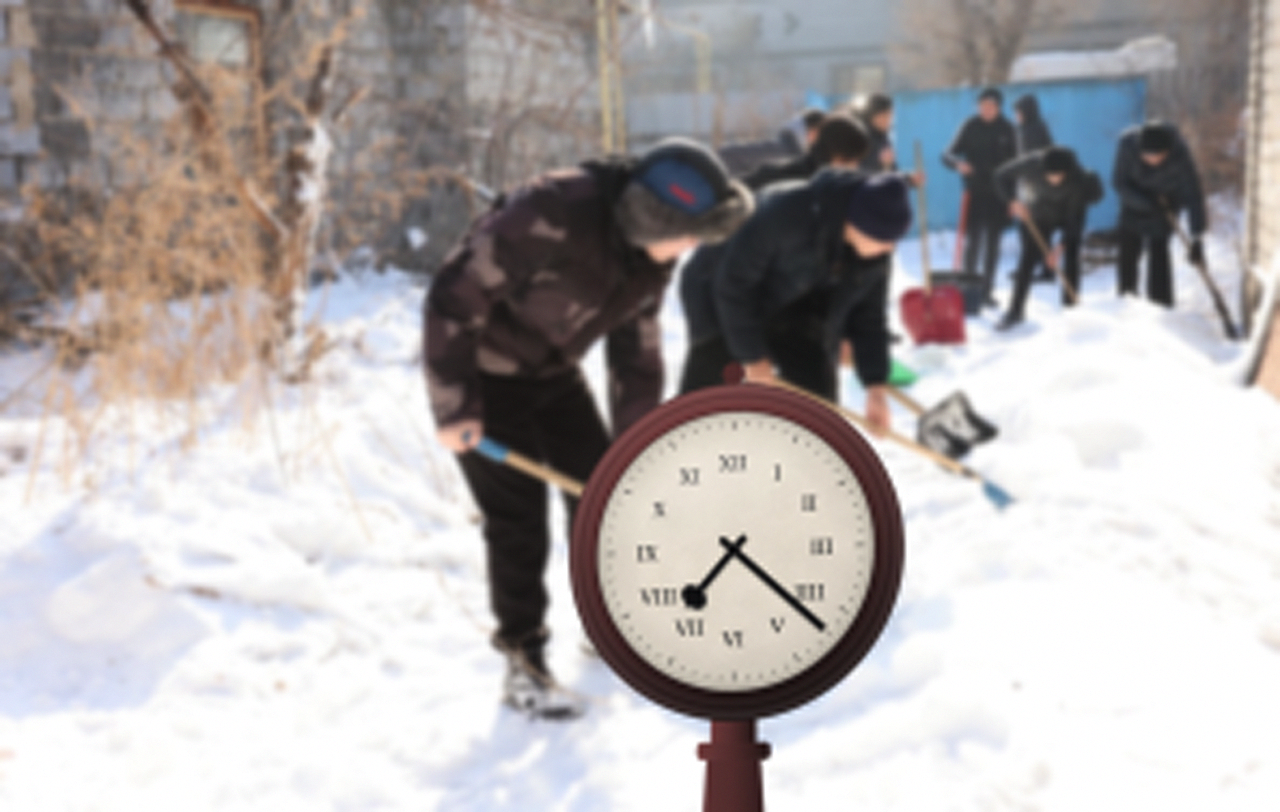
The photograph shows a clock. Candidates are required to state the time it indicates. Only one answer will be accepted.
7:22
